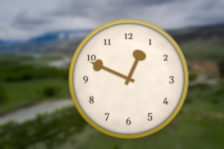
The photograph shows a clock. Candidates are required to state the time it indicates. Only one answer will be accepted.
12:49
